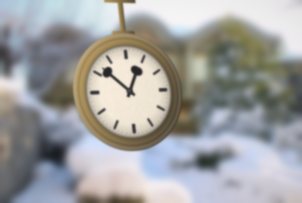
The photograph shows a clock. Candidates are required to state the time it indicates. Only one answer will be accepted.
12:52
